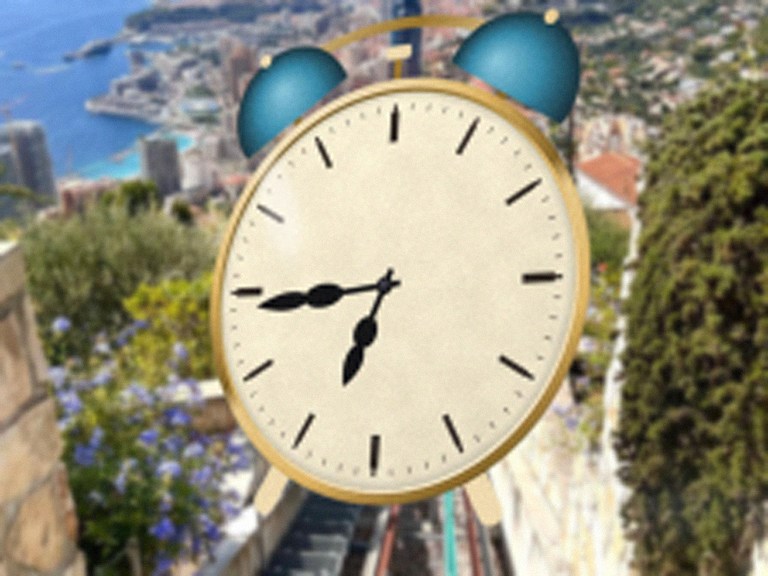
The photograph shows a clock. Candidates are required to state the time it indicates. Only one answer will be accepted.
6:44
